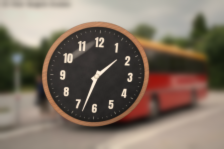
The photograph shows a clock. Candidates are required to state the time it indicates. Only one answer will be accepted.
1:33
